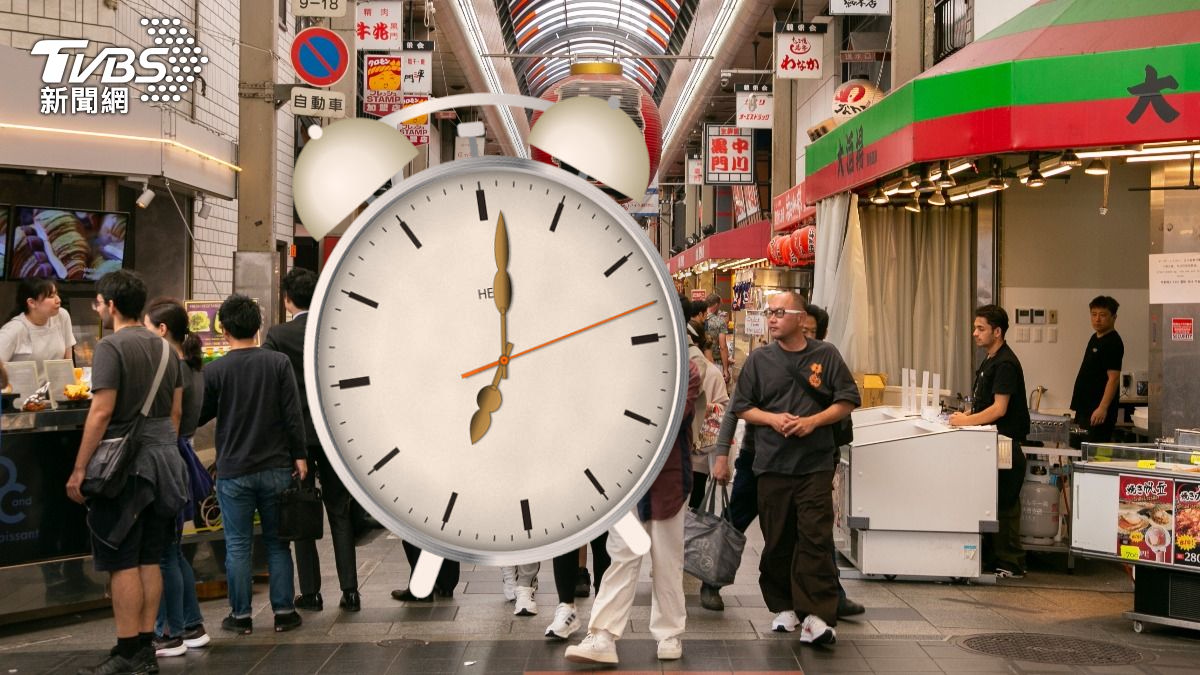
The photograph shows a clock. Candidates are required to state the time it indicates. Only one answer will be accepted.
7:01:13
